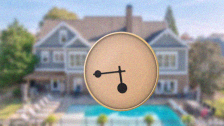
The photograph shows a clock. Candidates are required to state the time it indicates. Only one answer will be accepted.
5:44
